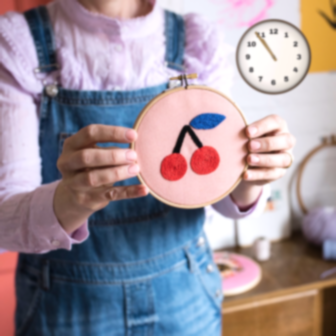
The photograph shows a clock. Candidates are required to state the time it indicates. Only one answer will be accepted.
10:54
